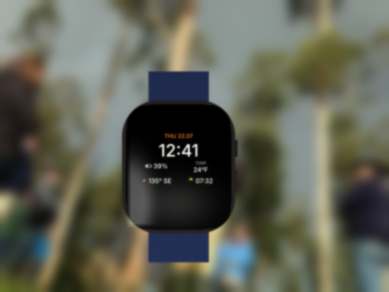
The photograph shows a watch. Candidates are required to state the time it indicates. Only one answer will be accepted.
12:41
